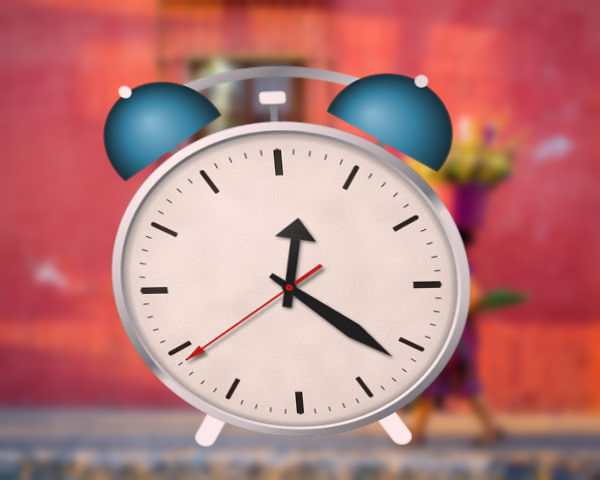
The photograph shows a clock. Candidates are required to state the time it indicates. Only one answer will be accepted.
12:21:39
